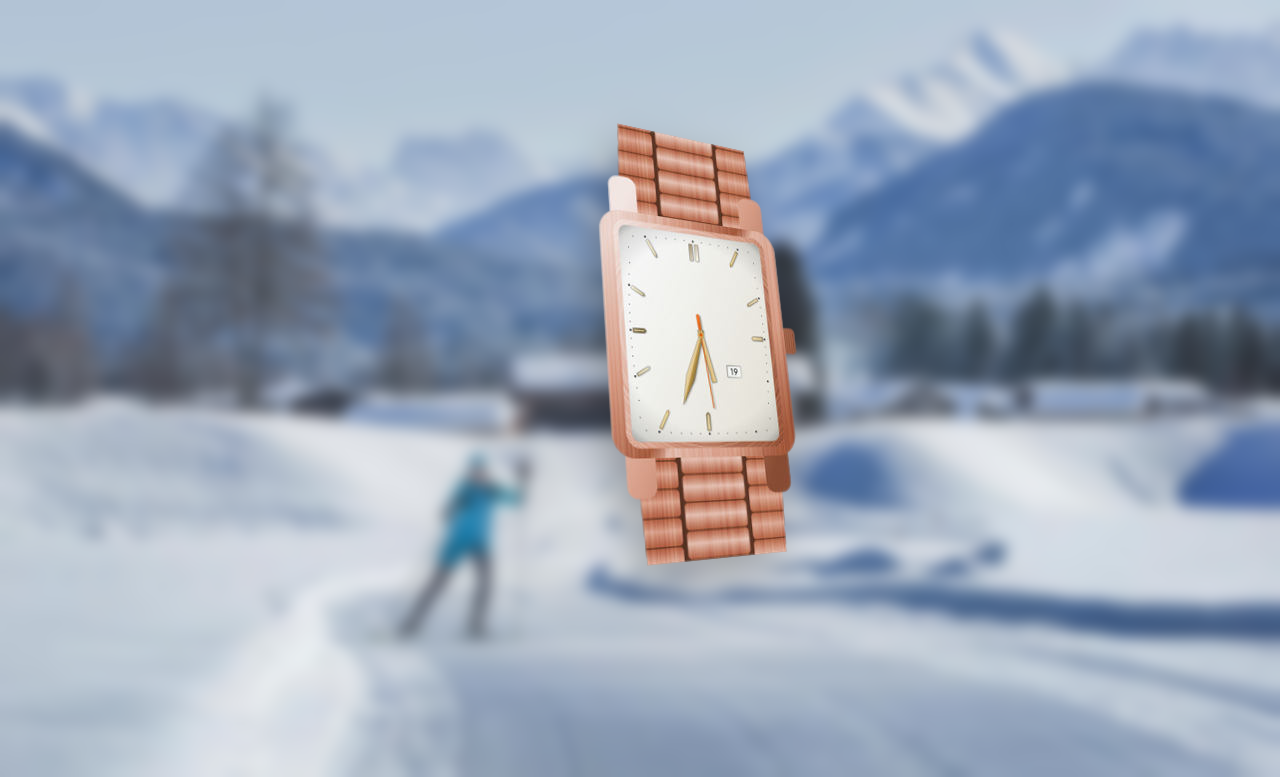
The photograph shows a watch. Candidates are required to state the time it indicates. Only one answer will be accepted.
5:33:29
